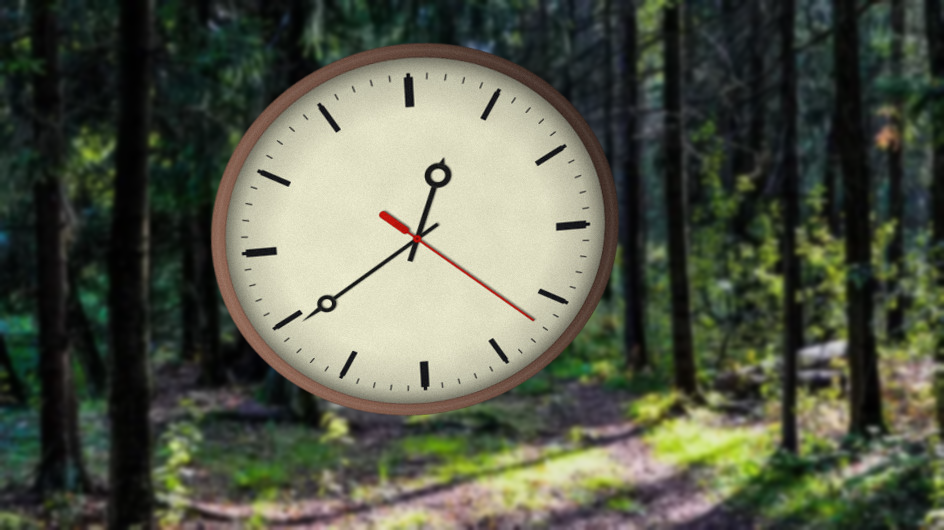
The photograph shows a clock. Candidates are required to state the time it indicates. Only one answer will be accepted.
12:39:22
